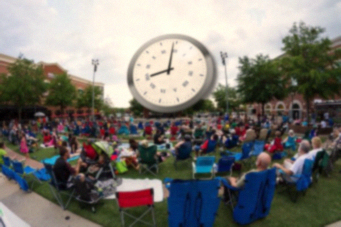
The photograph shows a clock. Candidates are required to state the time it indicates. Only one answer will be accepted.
7:59
